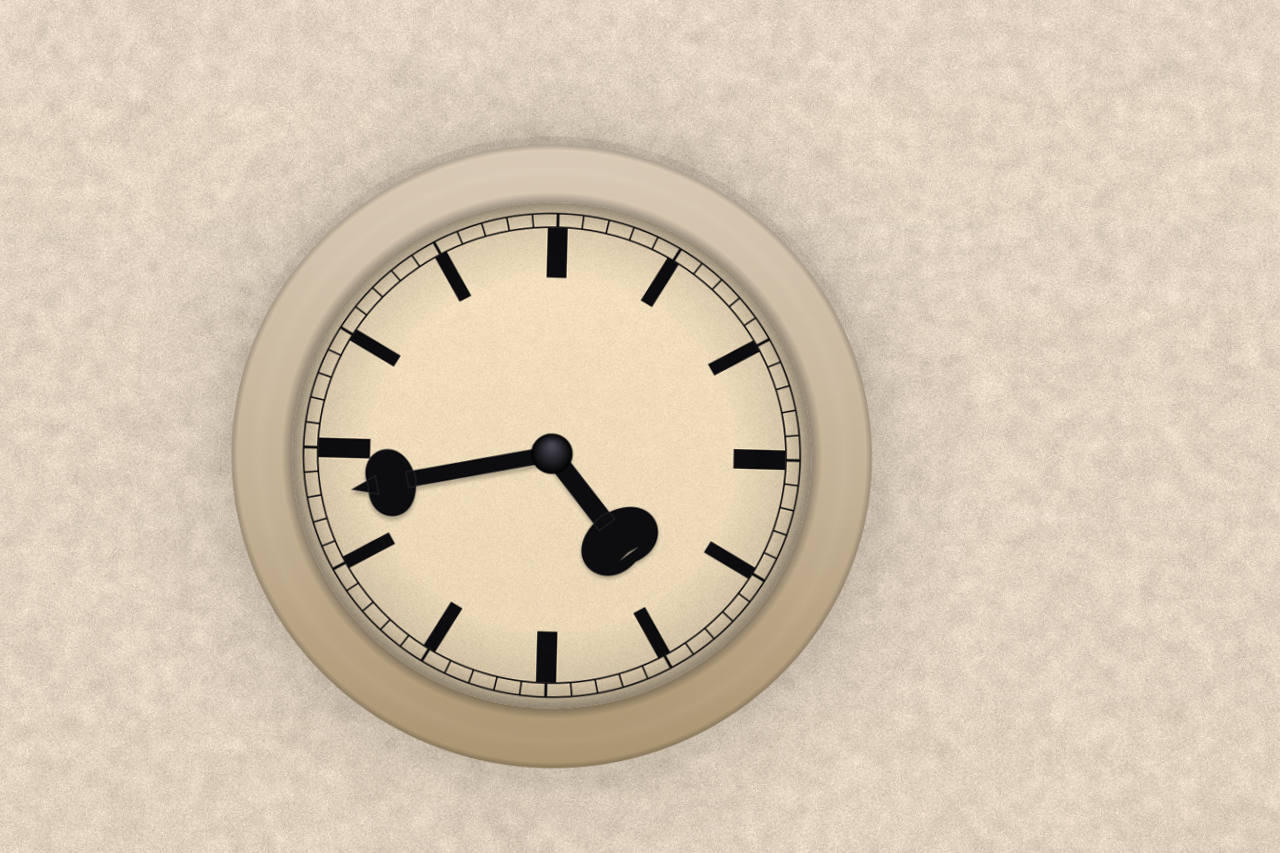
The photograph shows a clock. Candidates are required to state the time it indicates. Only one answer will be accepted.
4:43
